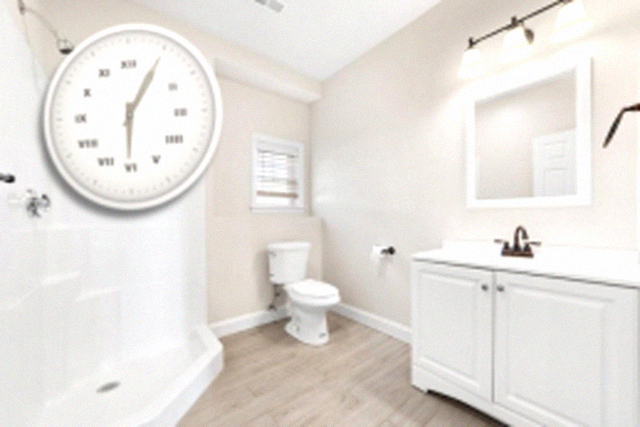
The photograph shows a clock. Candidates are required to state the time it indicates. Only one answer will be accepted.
6:05
